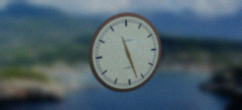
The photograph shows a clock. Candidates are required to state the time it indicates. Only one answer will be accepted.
11:27
